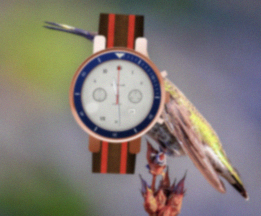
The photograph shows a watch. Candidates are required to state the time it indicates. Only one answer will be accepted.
11:29
